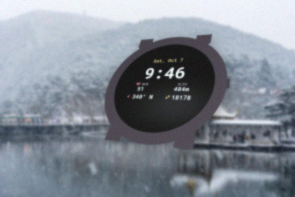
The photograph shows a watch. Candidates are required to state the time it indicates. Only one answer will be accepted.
9:46
